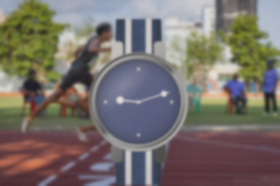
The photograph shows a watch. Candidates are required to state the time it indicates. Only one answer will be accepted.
9:12
